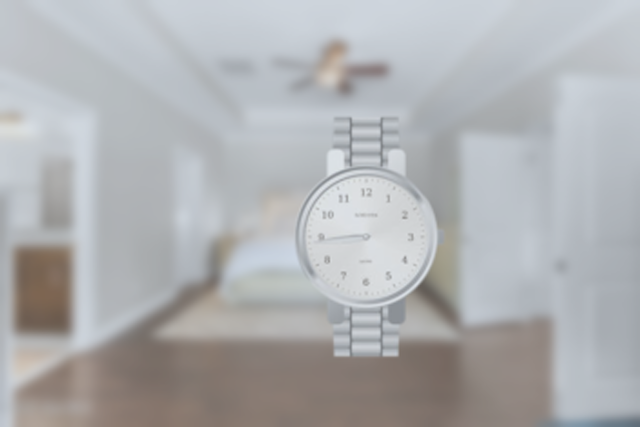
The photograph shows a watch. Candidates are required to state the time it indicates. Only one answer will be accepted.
8:44
